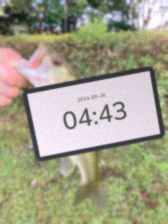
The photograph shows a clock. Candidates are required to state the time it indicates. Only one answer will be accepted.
4:43
